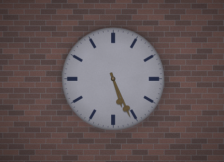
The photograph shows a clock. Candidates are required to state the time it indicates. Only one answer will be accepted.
5:26
